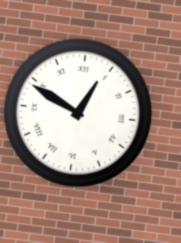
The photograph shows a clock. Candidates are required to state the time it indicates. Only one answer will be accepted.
12:49
